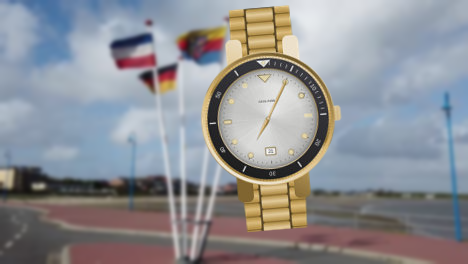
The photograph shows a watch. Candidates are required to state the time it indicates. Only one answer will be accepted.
7:05
